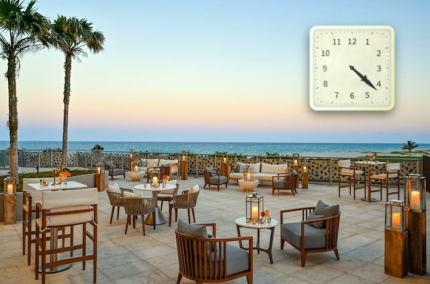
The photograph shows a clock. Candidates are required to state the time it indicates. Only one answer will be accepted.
4:22
